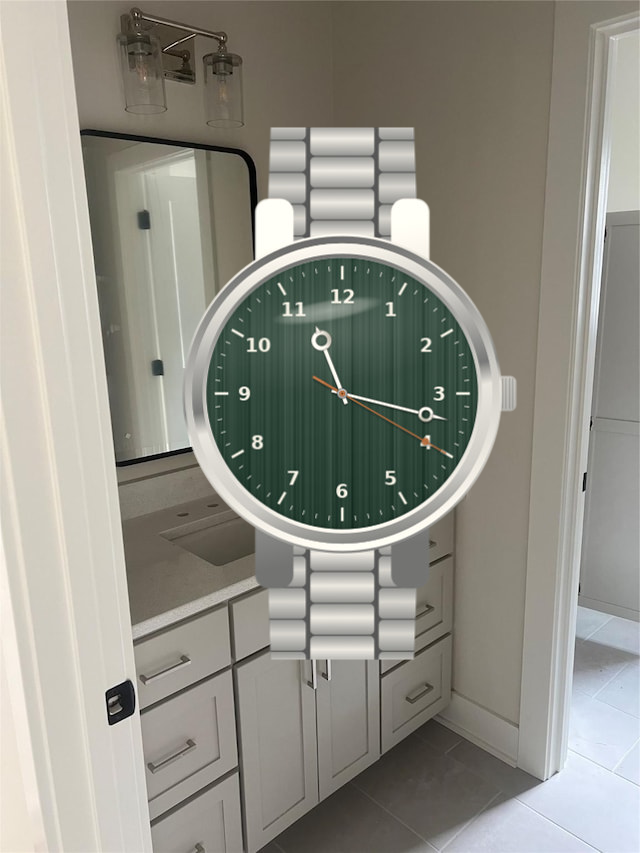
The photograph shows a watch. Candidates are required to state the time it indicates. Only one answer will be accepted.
11:17:20
